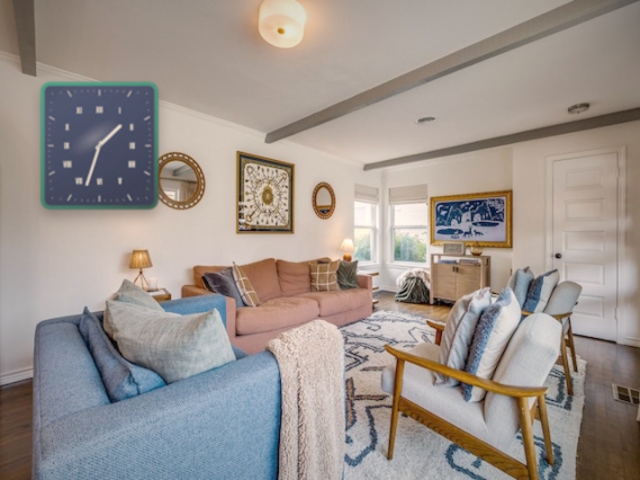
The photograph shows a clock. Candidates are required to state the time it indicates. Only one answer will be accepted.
1:33
